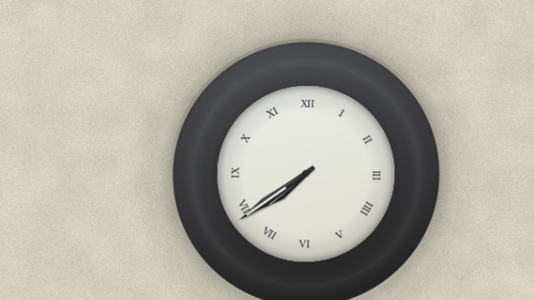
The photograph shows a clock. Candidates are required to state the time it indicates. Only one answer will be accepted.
7:39
